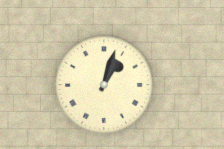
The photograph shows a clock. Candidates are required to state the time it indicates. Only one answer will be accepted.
1:03
